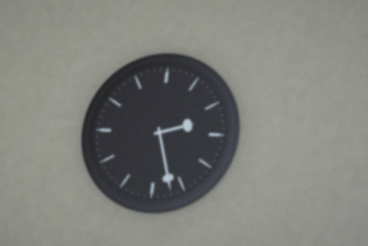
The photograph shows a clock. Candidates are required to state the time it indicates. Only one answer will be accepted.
2:27
